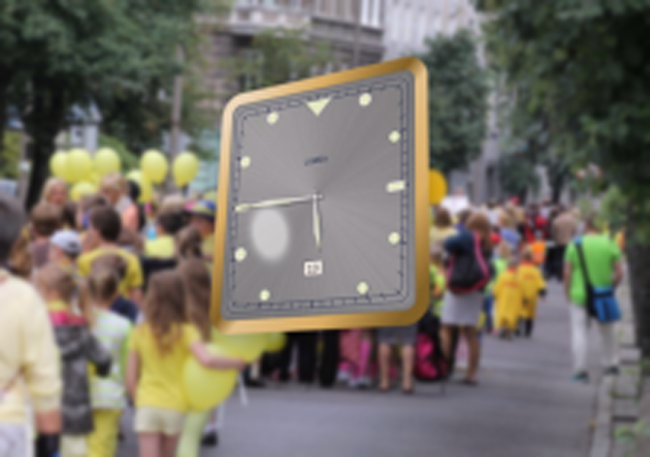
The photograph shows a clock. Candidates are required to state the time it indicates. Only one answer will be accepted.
5:45
